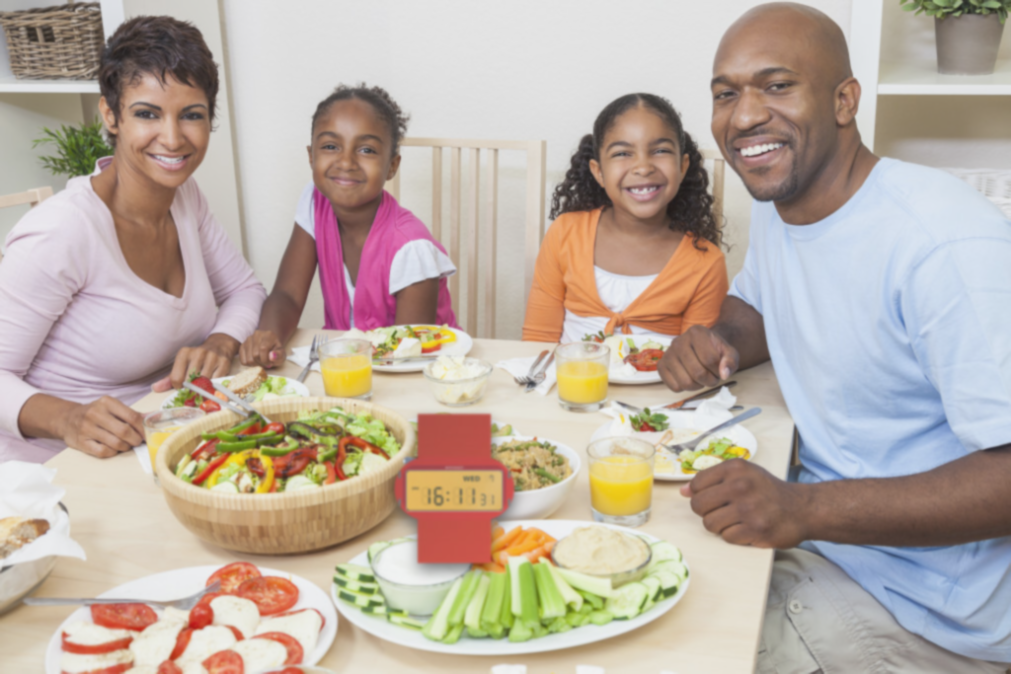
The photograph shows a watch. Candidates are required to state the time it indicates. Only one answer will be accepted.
16:11:31
